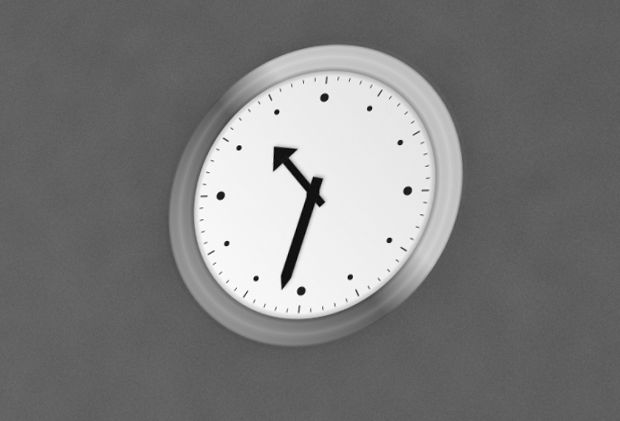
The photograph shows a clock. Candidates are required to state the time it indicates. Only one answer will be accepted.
10:32
